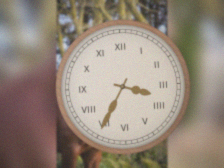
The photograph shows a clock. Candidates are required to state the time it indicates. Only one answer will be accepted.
3:35
